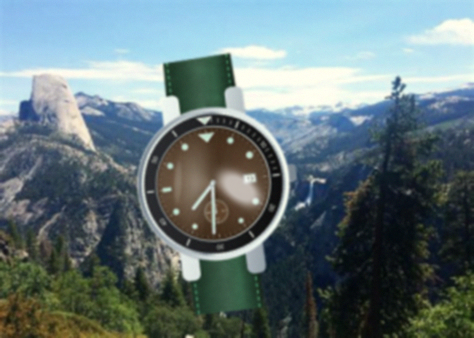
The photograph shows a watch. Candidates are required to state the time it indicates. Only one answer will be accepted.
7:31
